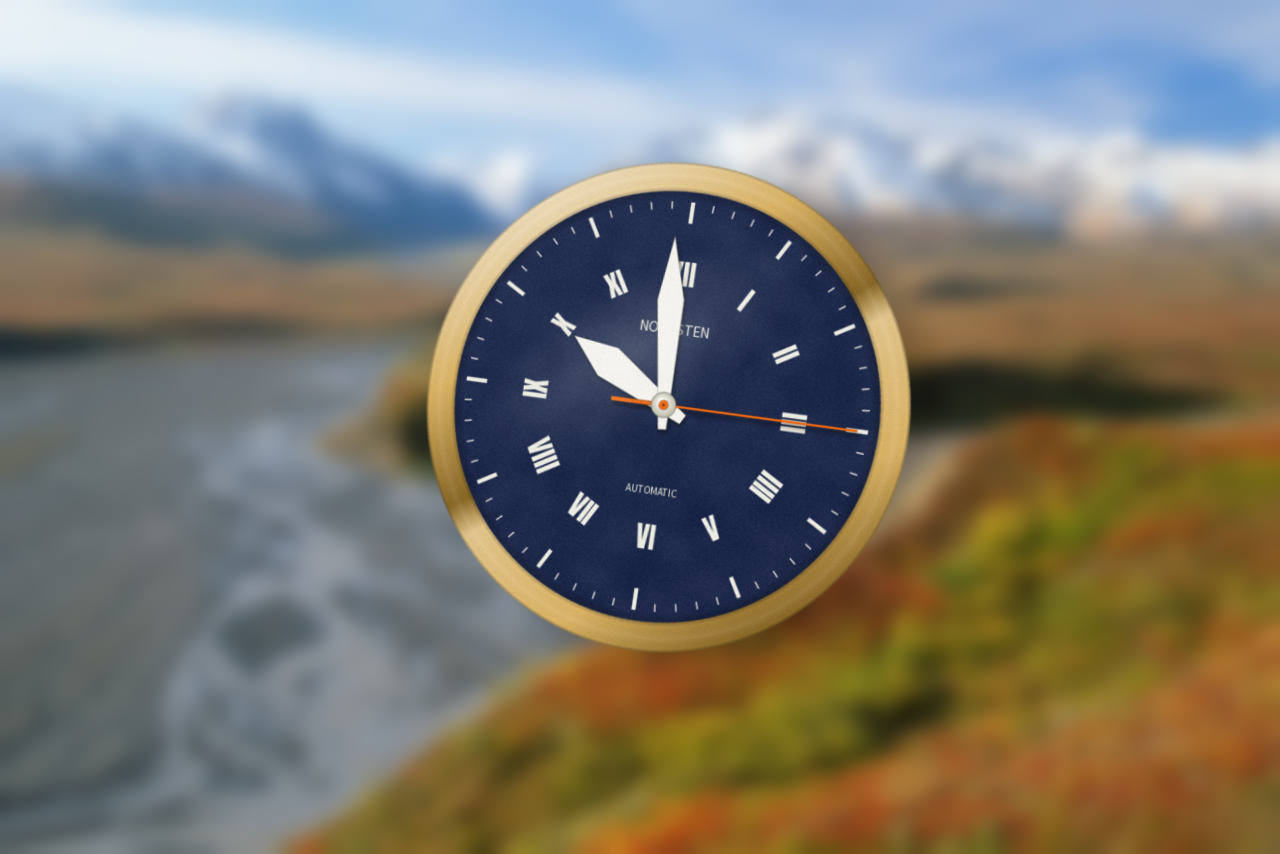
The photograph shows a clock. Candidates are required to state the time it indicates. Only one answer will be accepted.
9:59:15
